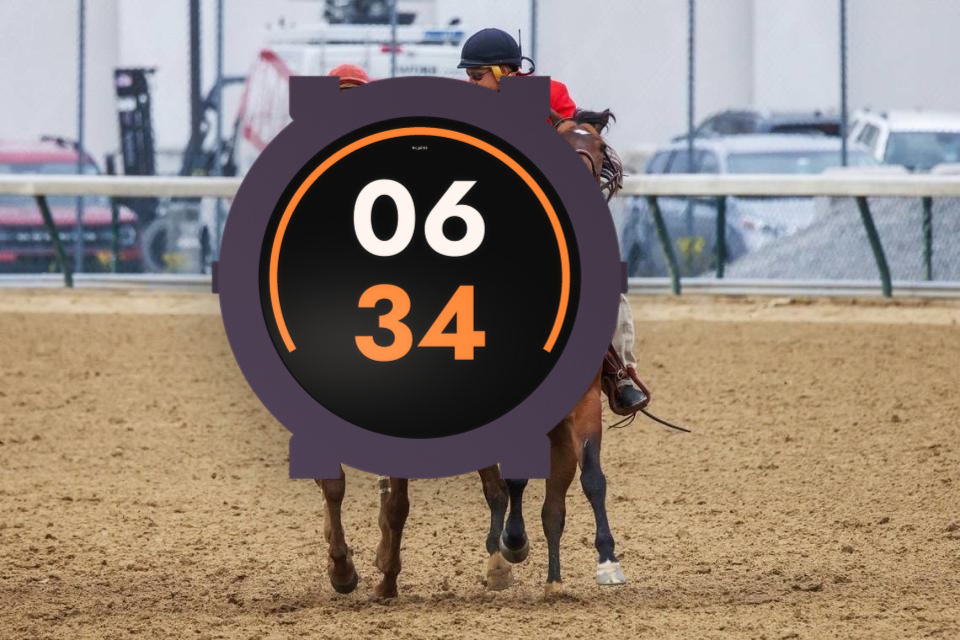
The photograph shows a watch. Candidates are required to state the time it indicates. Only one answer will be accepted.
6:34
